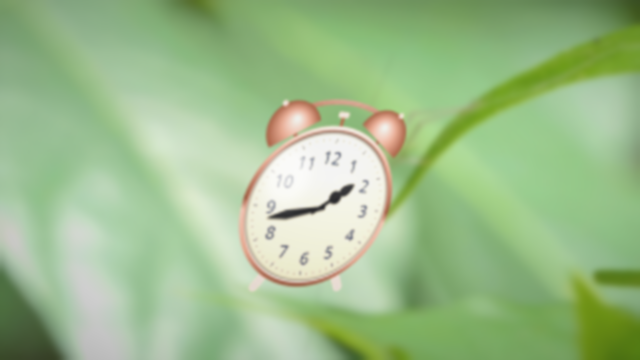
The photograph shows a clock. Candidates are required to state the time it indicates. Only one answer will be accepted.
1:43
